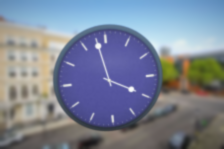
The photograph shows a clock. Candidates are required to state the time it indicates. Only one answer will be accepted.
3:58
